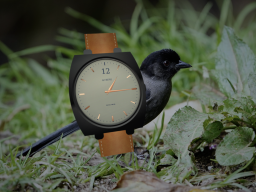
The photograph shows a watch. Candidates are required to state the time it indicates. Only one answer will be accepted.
1:15
